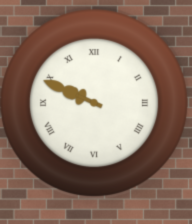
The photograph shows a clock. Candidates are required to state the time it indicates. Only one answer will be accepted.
9:49
